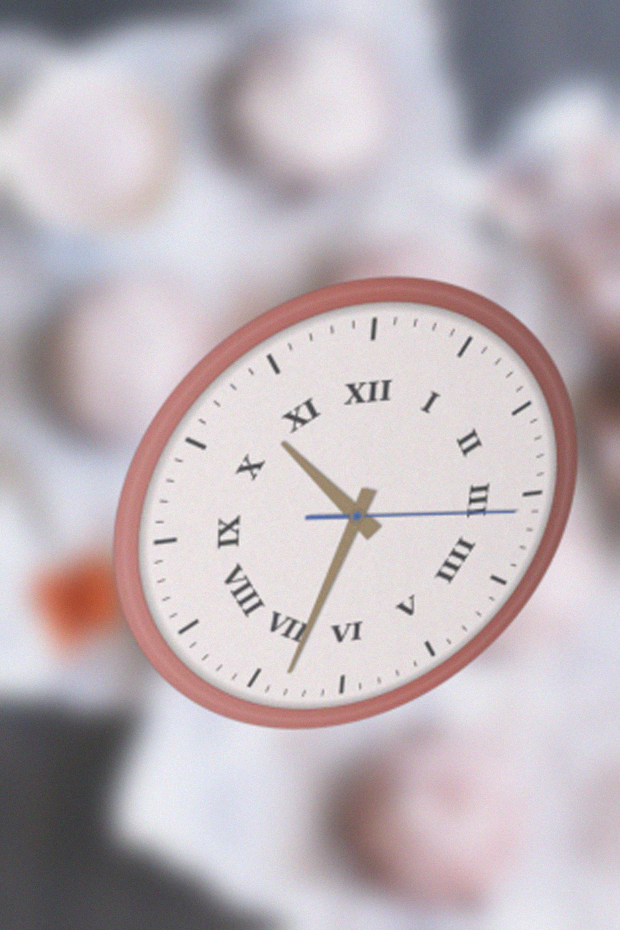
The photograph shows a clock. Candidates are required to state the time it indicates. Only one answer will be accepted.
10:33:16
